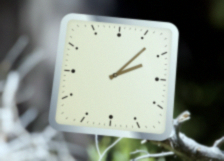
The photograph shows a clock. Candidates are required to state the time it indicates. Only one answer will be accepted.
2:07
